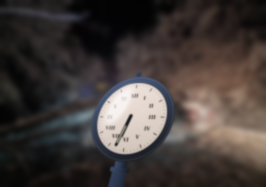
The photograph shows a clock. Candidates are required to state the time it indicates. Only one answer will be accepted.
6:33
